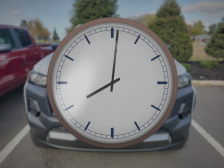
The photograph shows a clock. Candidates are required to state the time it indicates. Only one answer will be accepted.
8:01
